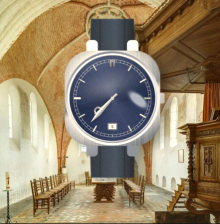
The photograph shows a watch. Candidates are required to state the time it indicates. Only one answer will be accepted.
7:37
